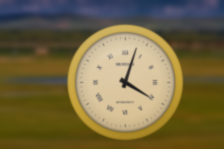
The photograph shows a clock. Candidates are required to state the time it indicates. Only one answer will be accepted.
4:03
